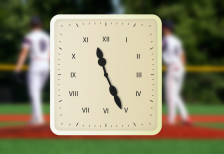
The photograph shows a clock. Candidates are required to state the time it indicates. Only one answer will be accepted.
11:26
